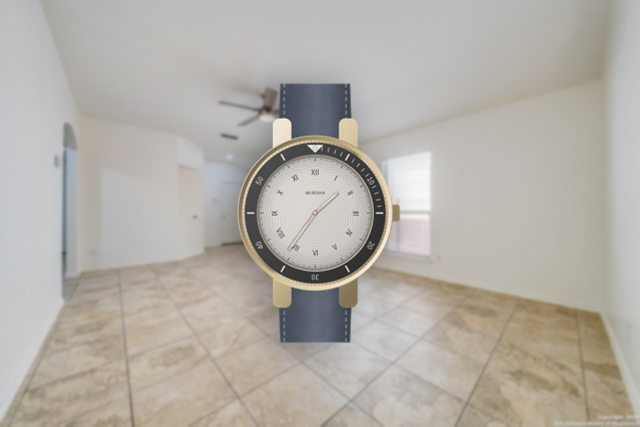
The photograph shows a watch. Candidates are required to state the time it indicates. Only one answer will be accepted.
1:36
